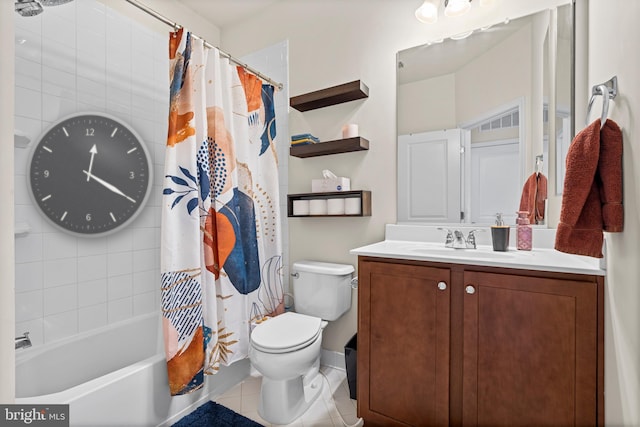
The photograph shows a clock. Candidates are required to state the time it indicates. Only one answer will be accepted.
12:20
